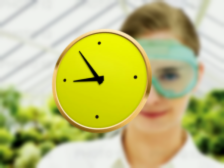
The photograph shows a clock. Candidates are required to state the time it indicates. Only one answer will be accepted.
8:54
